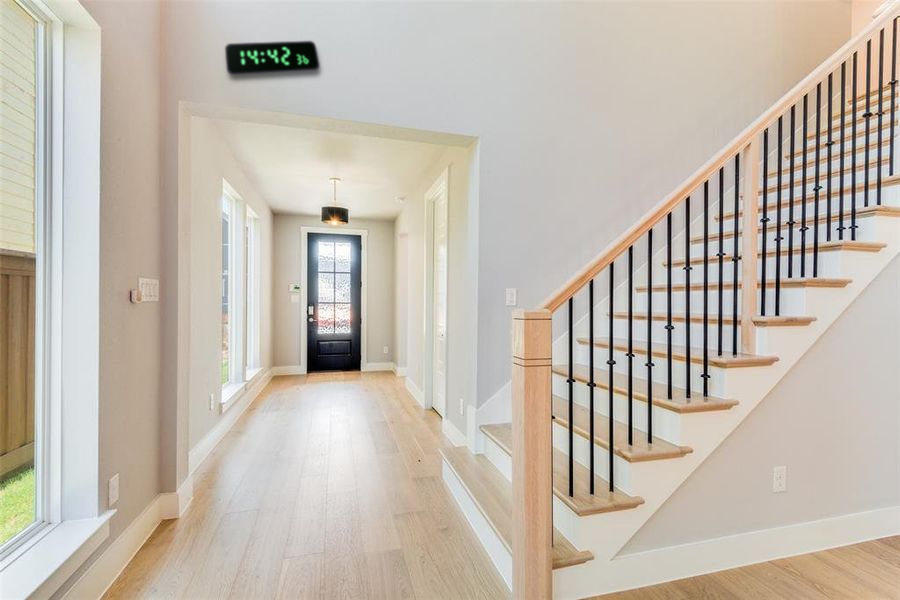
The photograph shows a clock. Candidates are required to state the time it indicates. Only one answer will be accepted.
14:42:36
